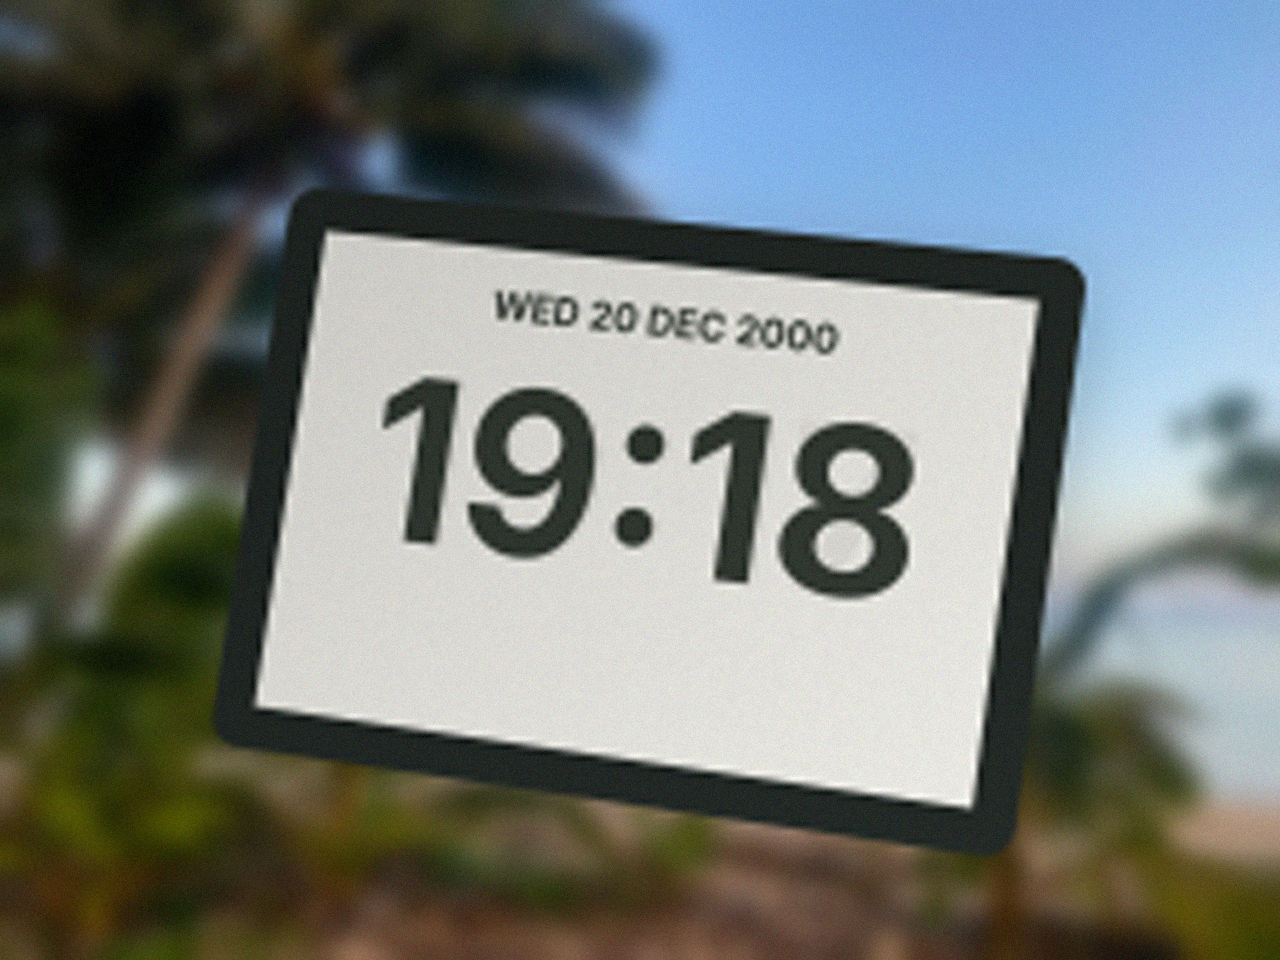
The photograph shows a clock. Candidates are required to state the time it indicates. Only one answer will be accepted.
19:18
